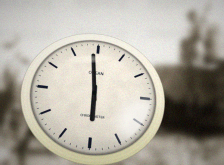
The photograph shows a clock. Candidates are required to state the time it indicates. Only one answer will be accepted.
5:59
